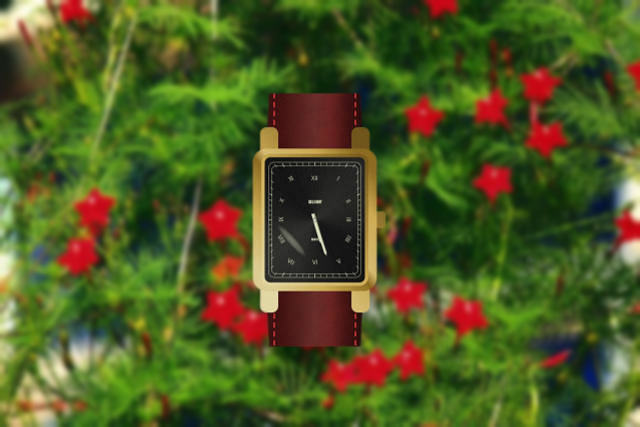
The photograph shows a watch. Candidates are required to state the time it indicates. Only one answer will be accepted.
5:27
